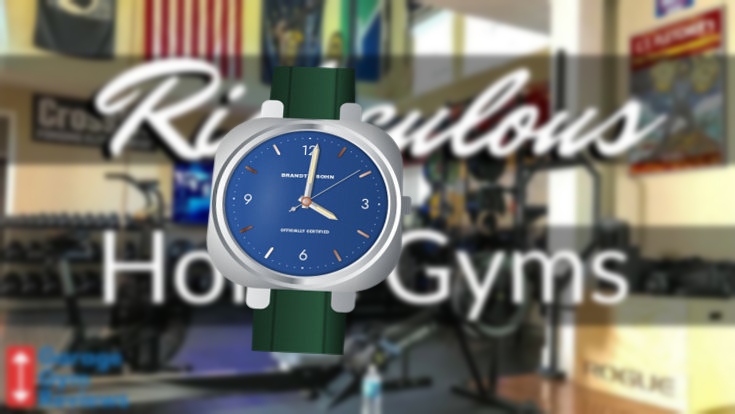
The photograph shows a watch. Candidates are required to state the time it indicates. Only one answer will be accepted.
4:01:09
